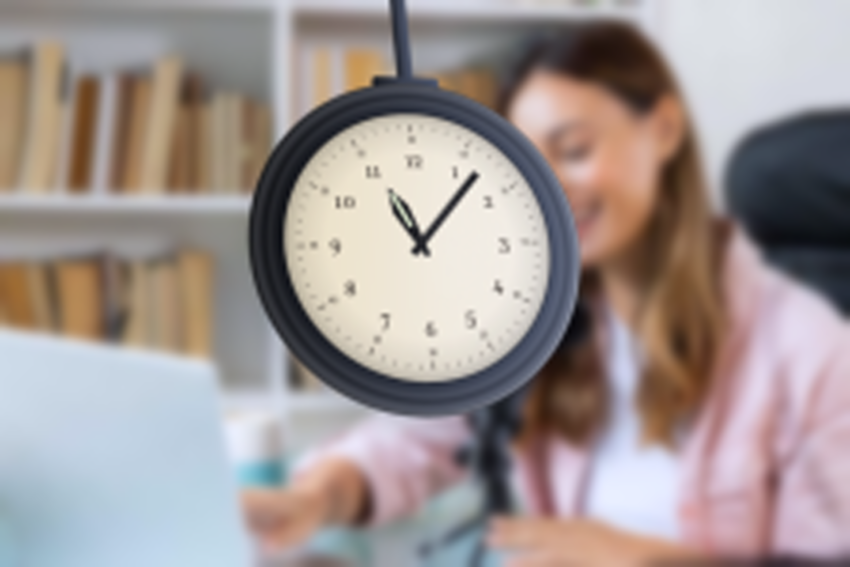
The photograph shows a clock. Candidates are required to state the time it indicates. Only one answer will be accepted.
11:07
